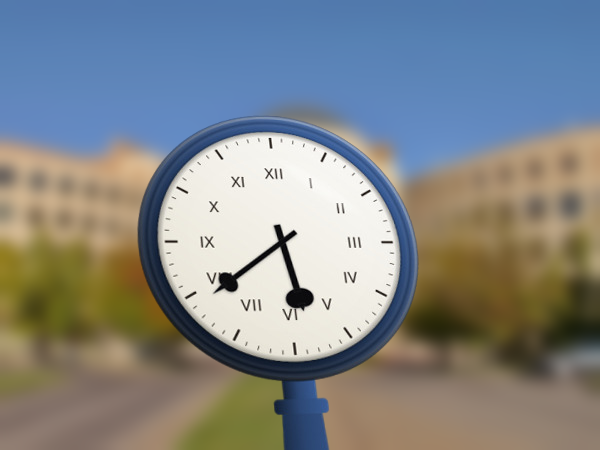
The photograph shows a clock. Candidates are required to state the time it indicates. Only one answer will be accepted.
5:39
